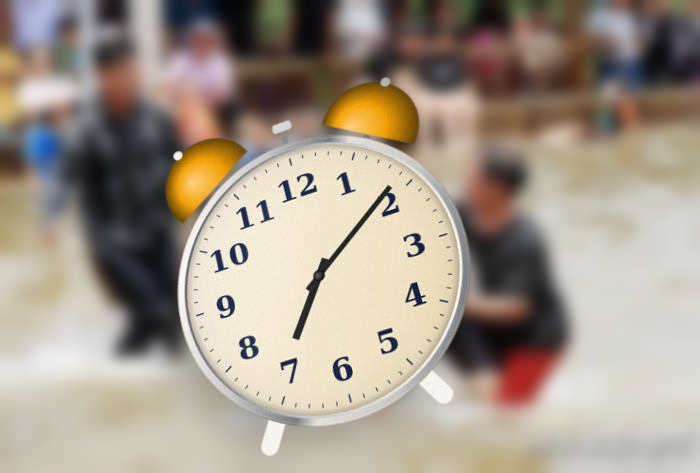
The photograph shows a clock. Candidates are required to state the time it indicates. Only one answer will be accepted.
7:09
